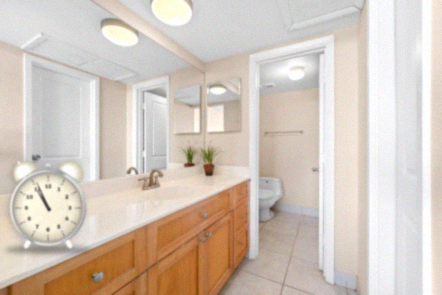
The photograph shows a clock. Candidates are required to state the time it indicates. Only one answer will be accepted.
10:56
